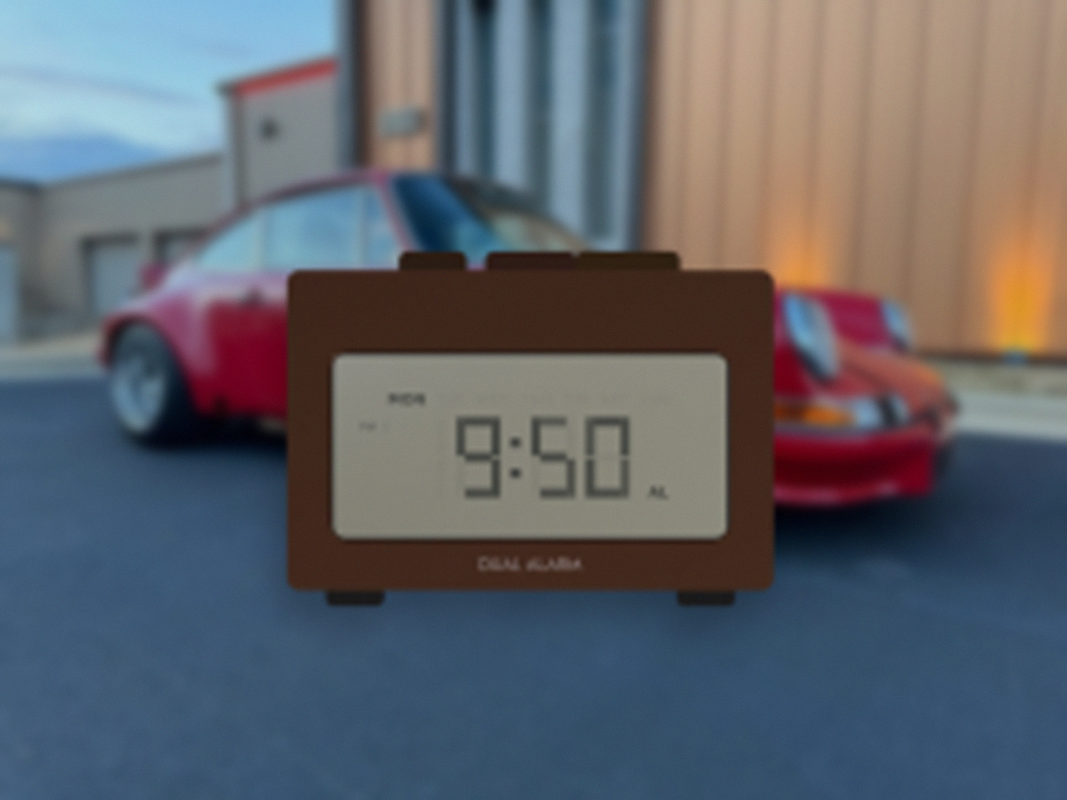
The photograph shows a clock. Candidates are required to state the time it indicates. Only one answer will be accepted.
9:50
